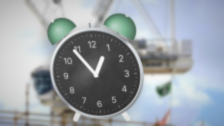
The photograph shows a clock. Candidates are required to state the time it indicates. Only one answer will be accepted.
12:54
